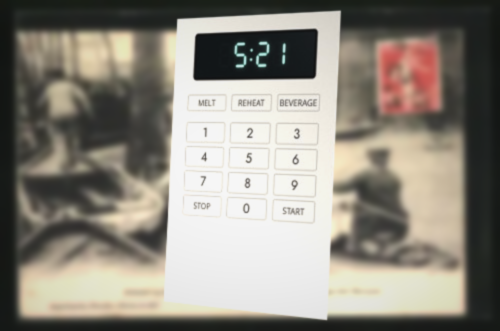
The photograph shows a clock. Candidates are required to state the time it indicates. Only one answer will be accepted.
5:21
